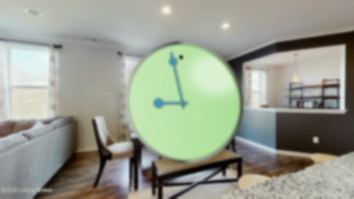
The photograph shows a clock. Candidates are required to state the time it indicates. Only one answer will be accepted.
8:58
